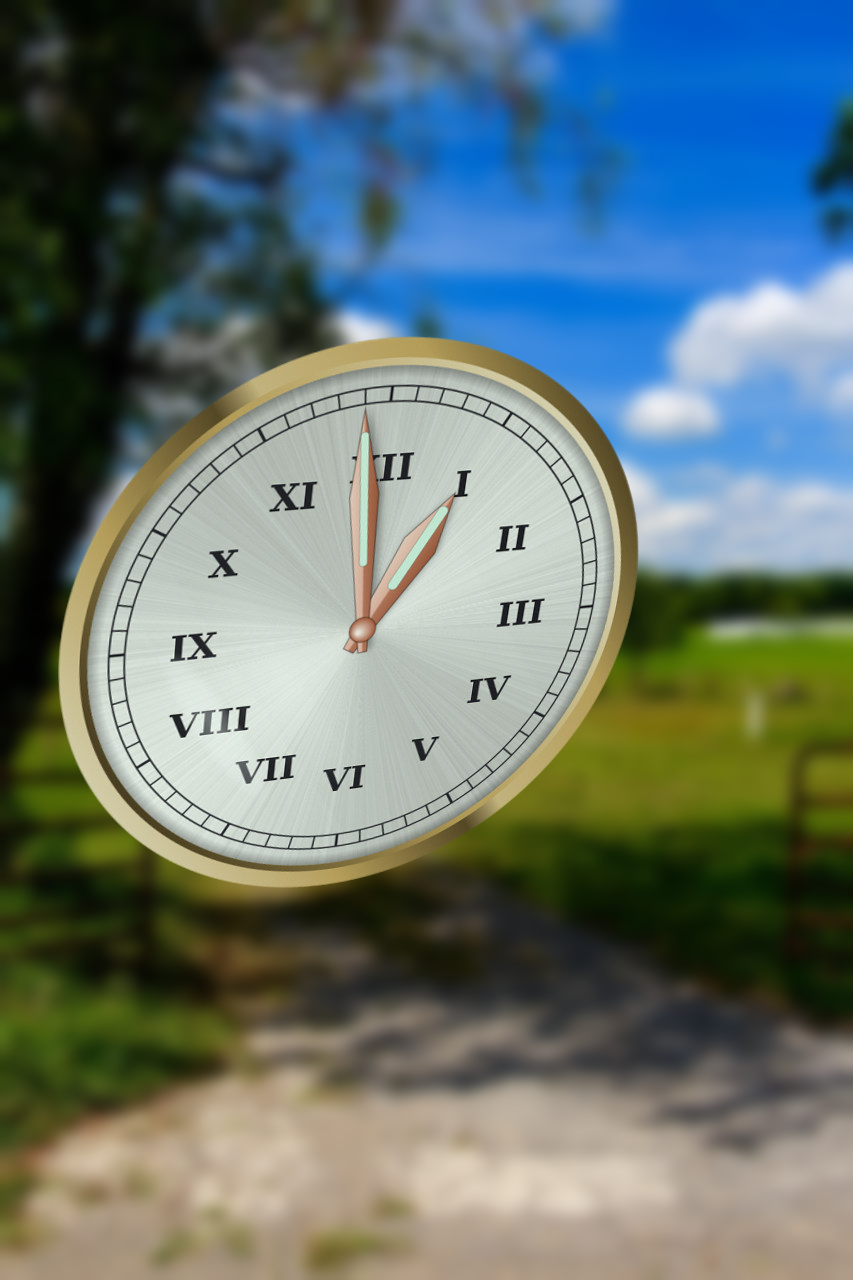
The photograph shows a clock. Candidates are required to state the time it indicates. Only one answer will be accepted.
12:59
